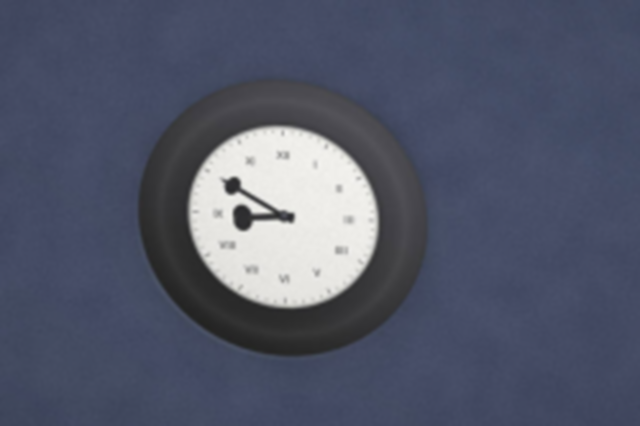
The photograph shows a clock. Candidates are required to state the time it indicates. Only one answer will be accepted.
8:50
